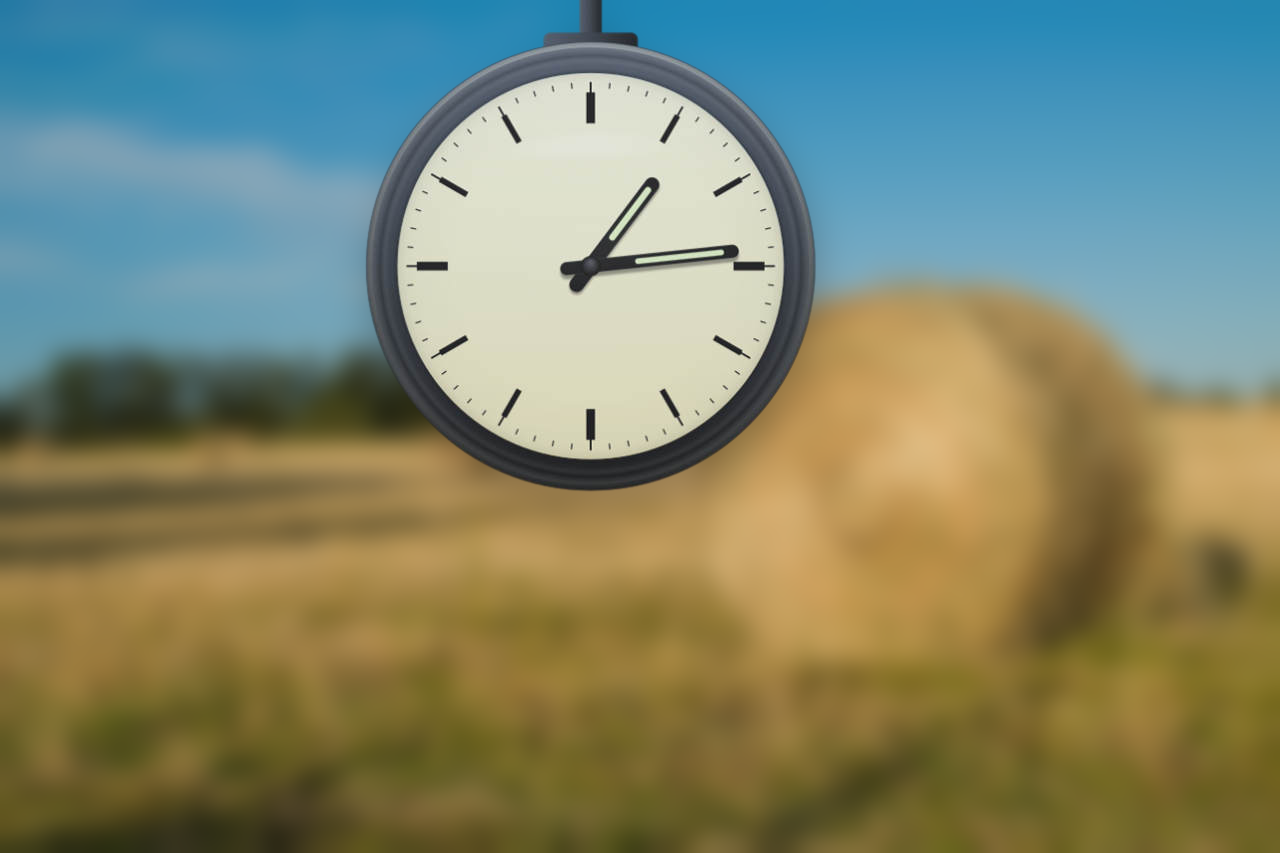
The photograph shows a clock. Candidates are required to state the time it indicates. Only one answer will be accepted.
1:14
